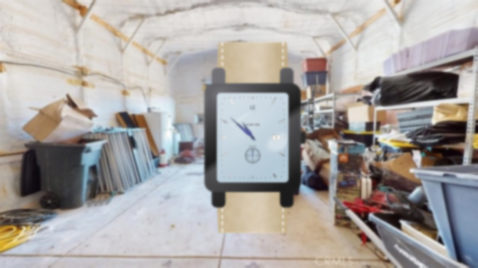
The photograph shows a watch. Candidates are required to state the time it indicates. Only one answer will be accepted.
10:52
